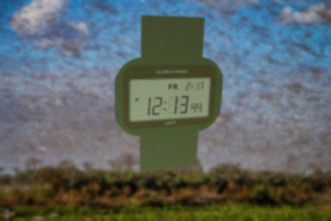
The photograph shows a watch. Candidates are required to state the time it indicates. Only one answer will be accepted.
12:13
